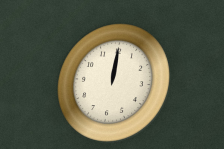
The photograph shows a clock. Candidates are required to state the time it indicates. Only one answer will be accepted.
12:00
